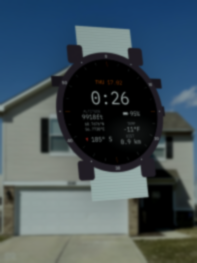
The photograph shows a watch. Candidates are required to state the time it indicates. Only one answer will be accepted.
0:26
